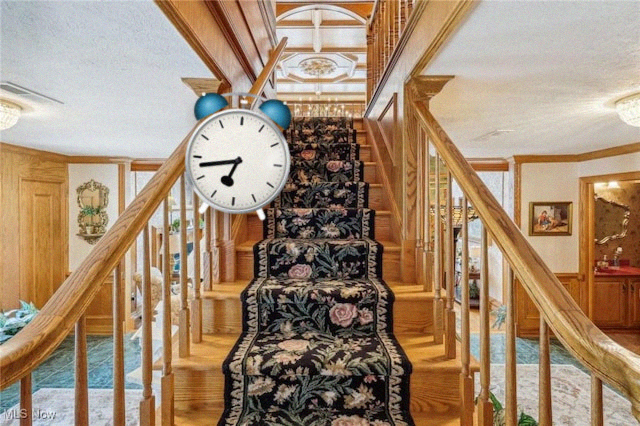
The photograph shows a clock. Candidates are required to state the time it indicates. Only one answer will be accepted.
6:43
